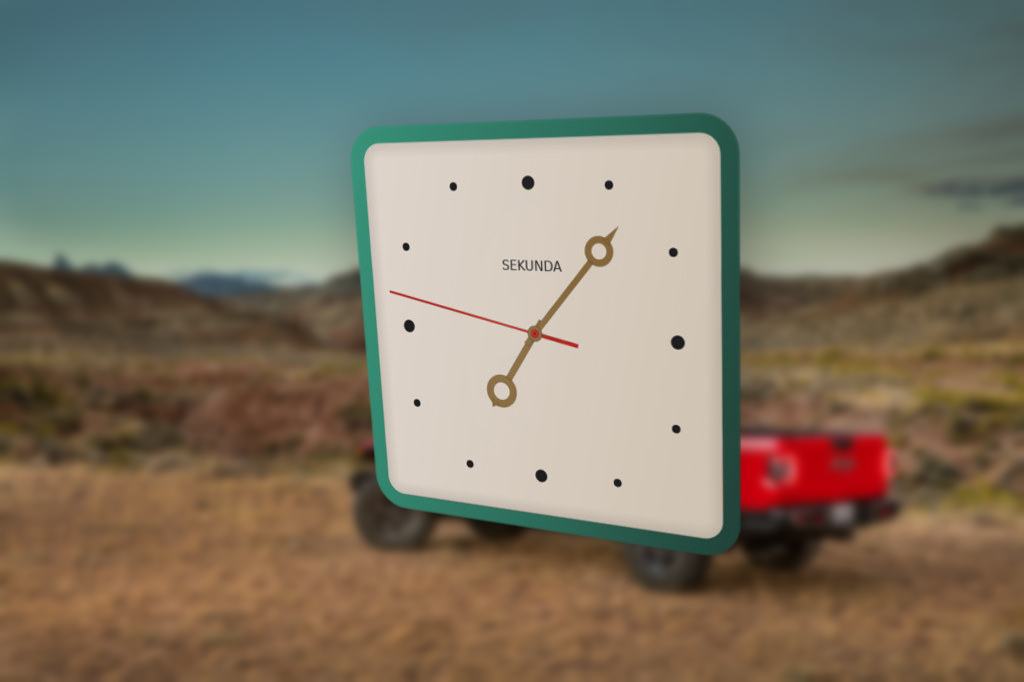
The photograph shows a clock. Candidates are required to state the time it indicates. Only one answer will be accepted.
7:06:47
